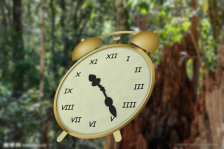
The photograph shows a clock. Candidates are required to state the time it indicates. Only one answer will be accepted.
10:24
